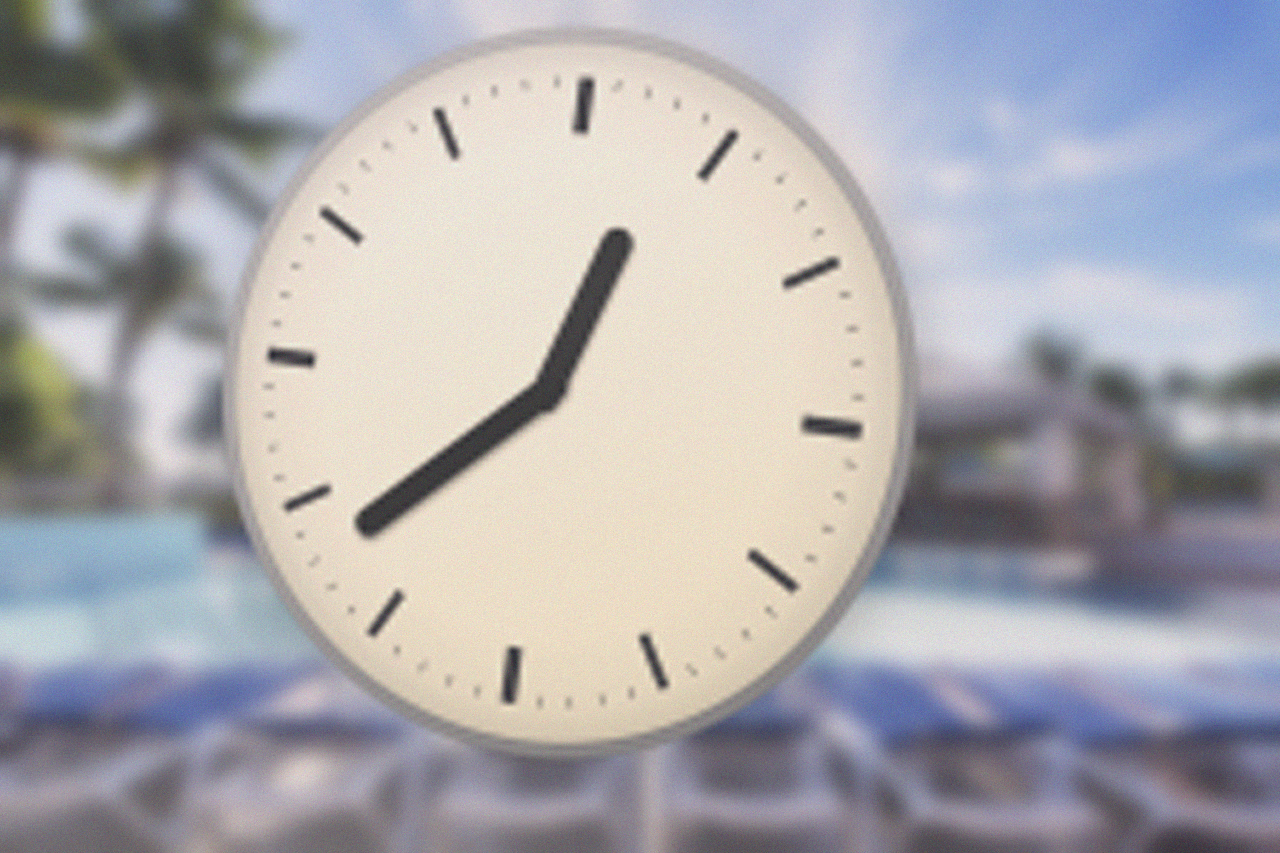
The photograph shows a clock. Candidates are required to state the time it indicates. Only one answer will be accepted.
12:38
